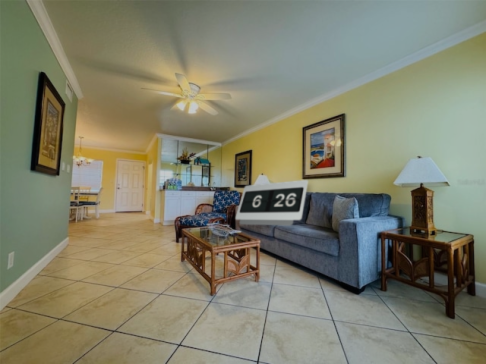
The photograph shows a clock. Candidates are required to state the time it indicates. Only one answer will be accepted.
6:26
